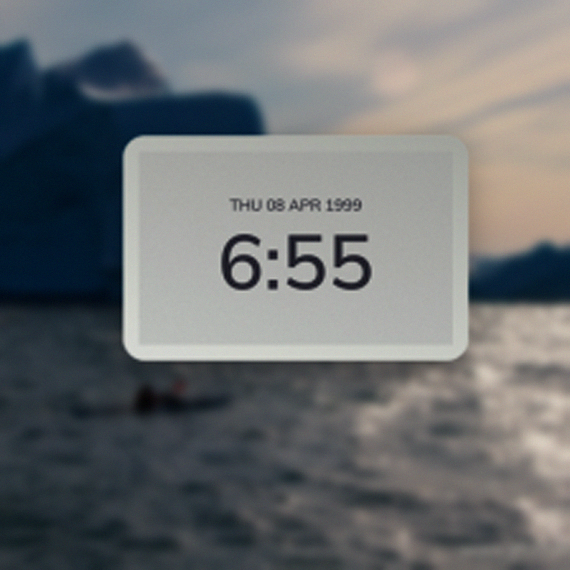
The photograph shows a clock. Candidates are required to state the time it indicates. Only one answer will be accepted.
6:55
